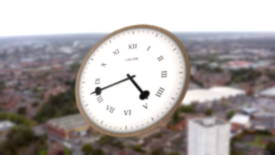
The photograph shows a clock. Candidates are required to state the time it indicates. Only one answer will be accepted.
4:42
